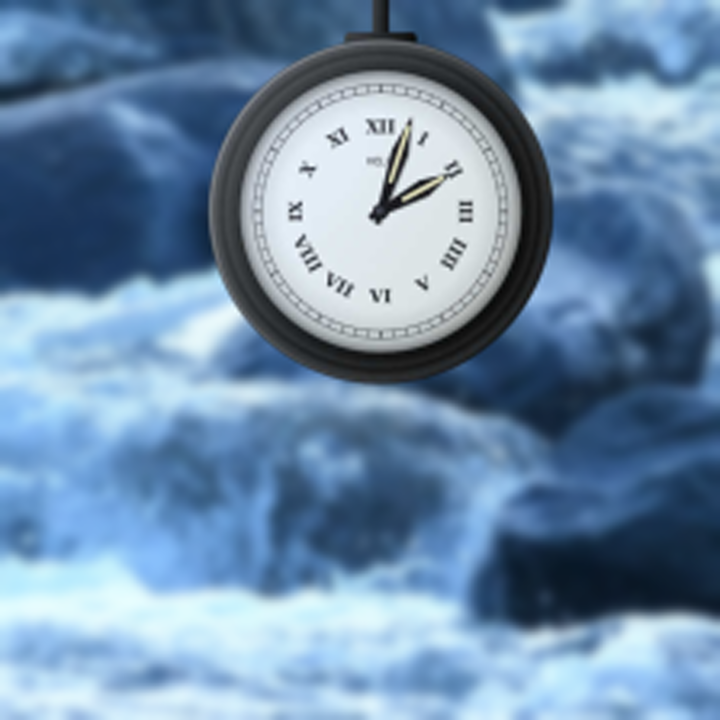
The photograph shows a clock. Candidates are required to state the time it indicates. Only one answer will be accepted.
2:03
